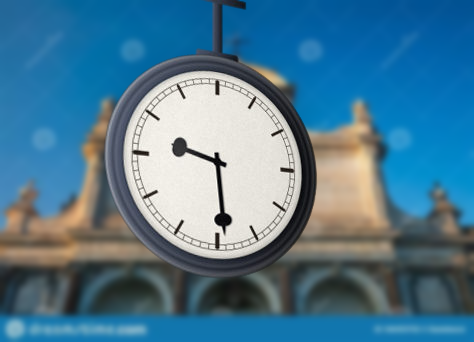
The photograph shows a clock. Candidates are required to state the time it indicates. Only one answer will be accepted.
9:29
